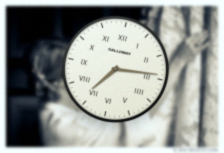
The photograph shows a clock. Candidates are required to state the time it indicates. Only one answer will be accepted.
7:14
